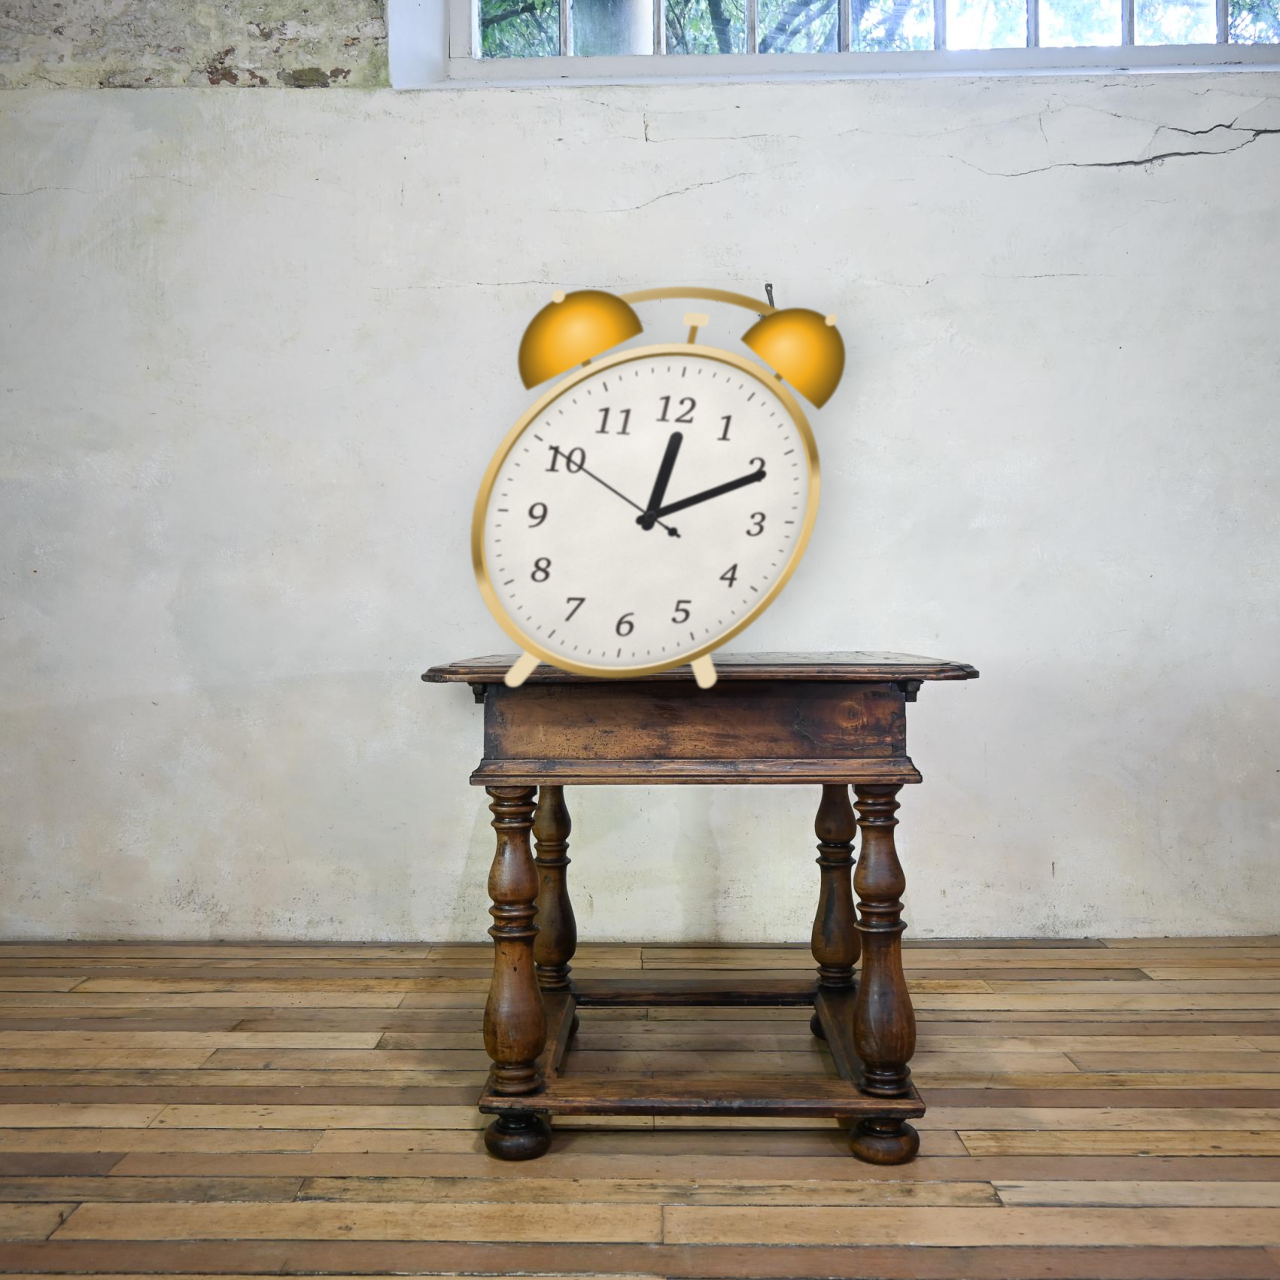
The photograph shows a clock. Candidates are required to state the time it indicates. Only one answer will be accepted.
12:10:50
